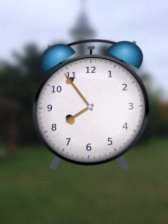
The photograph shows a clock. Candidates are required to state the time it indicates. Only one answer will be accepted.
7:54
